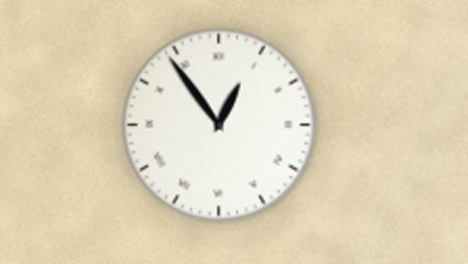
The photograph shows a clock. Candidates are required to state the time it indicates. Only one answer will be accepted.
12:54
